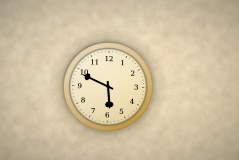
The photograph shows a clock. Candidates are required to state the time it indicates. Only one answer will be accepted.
5:49
